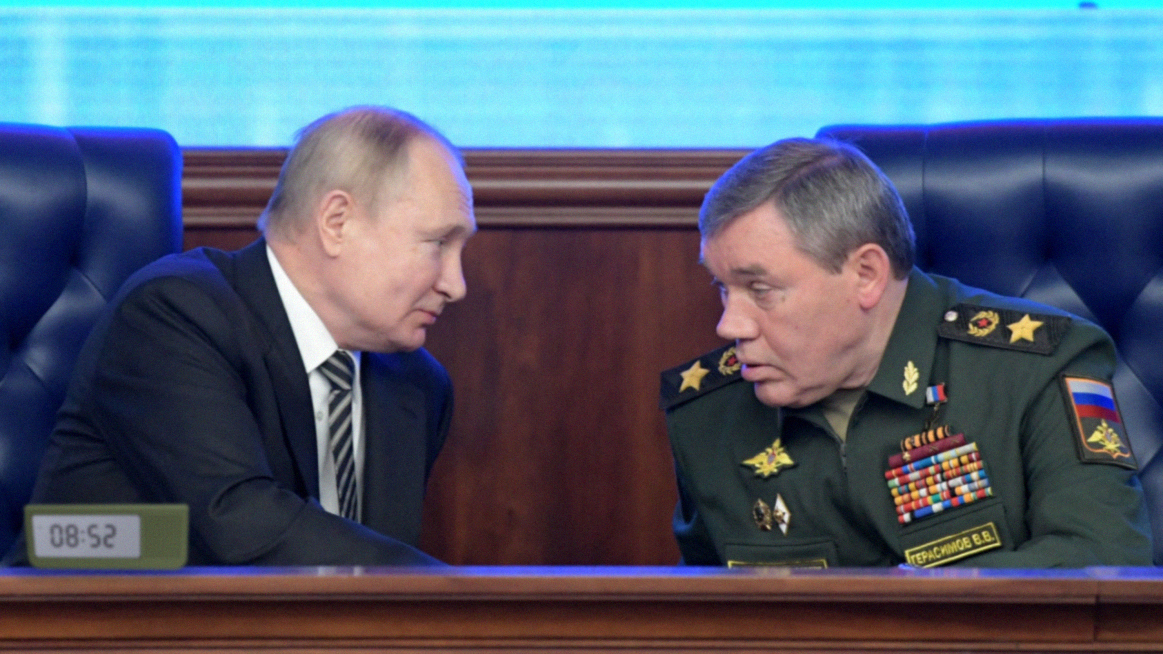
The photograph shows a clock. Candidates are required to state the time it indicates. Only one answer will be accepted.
8:52
